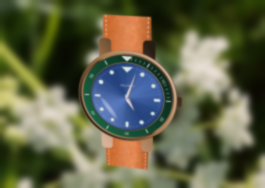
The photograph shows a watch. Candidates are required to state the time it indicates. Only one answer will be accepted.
5:03
